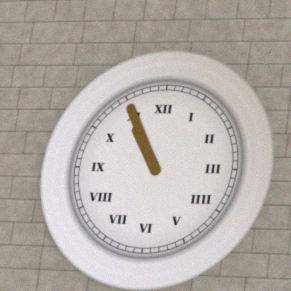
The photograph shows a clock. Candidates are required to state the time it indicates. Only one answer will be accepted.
10:55
